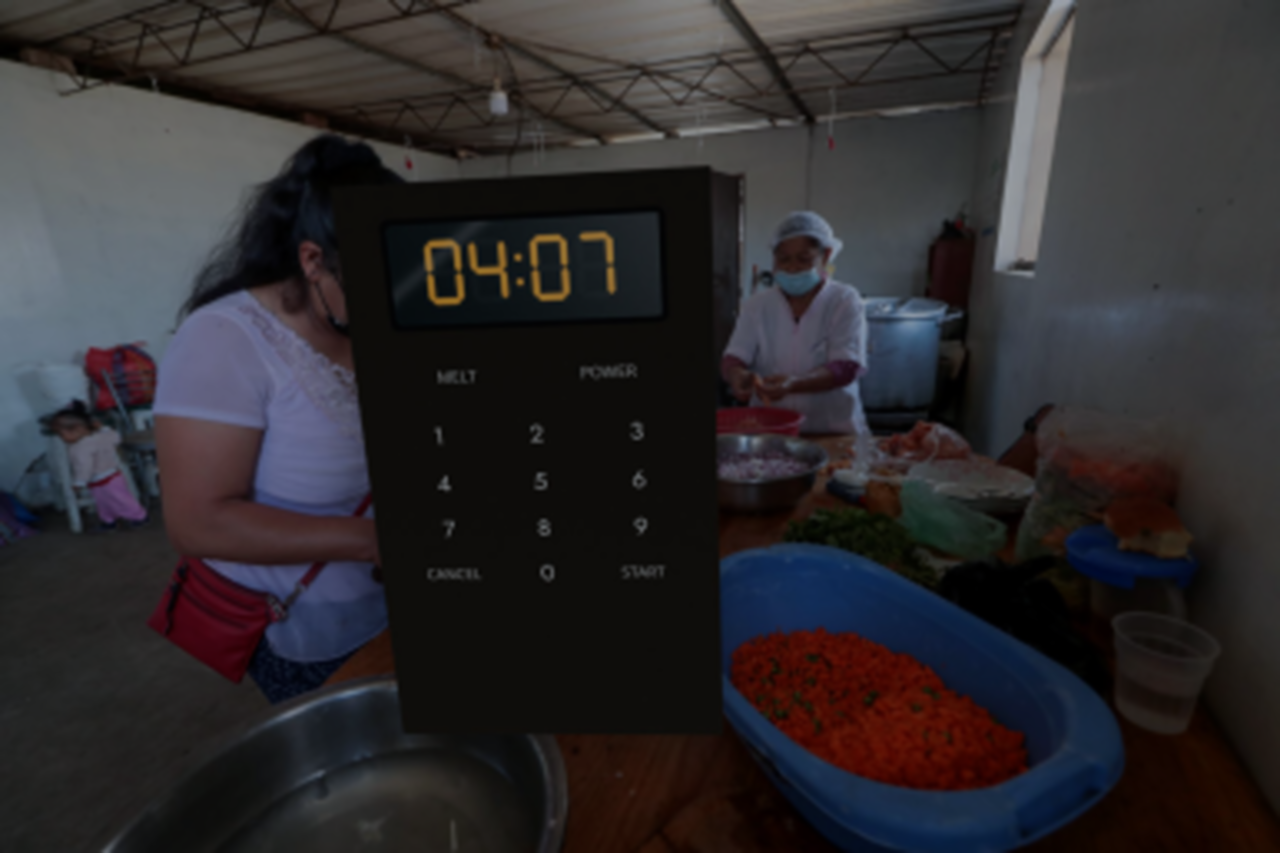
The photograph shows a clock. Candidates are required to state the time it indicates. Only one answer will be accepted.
4:07
